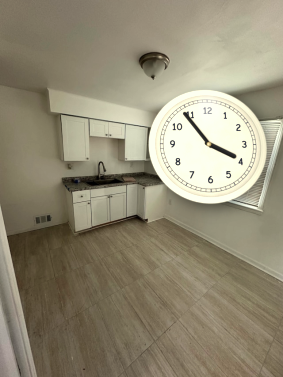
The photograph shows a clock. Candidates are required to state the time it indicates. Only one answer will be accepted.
3:54
